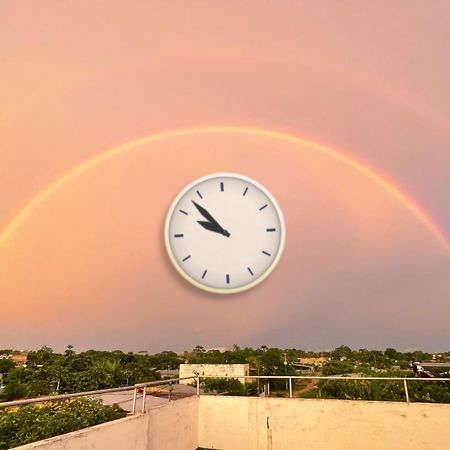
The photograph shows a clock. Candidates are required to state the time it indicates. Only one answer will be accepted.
9:53
